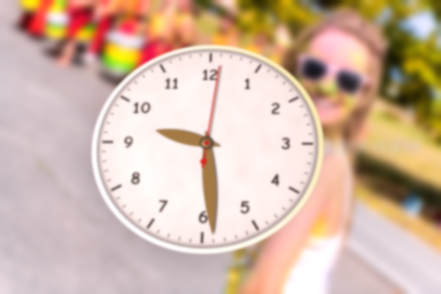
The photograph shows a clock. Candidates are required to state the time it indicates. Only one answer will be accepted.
9:29:01
